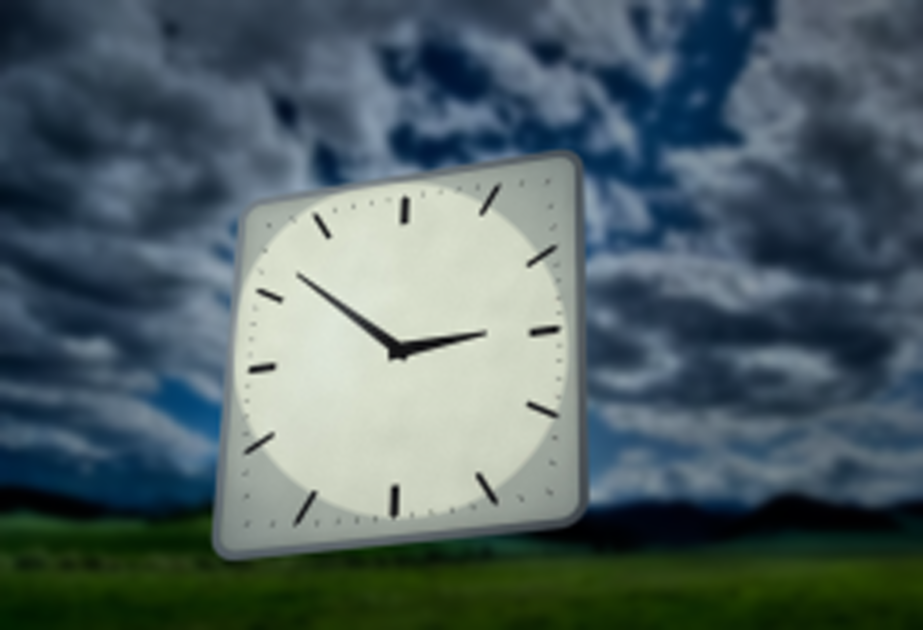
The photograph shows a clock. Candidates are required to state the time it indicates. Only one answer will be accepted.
2:52
